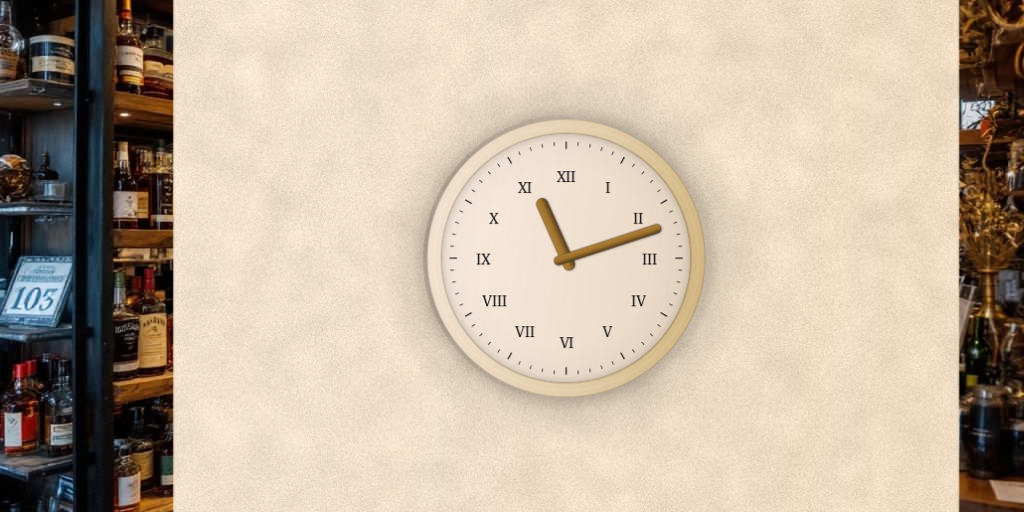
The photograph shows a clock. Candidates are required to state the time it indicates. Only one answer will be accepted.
11:12
